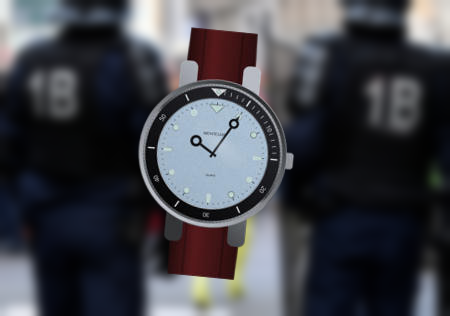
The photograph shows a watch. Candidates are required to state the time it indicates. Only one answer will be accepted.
10:05
